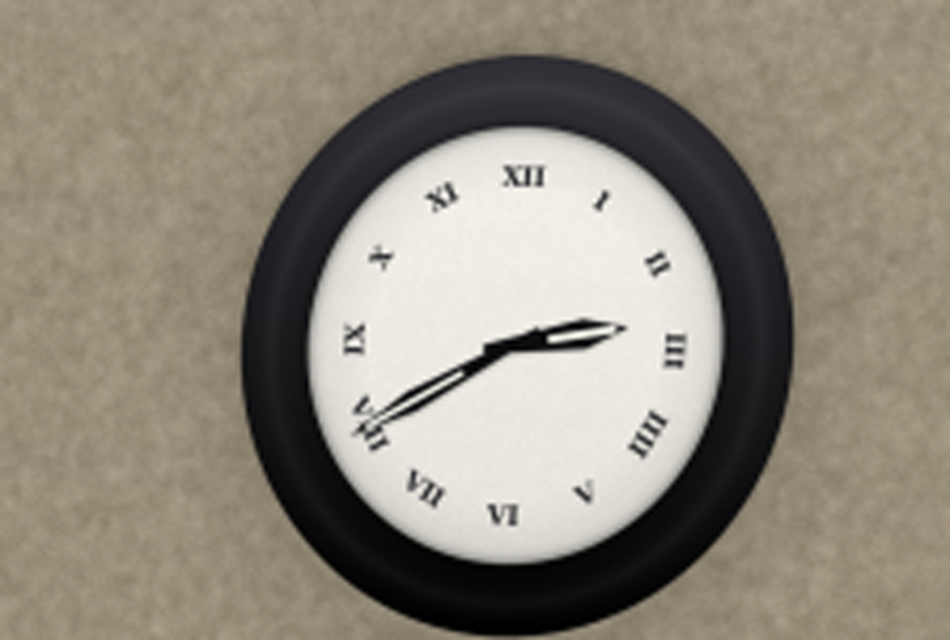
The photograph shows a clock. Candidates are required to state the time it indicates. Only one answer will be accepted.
2:40
